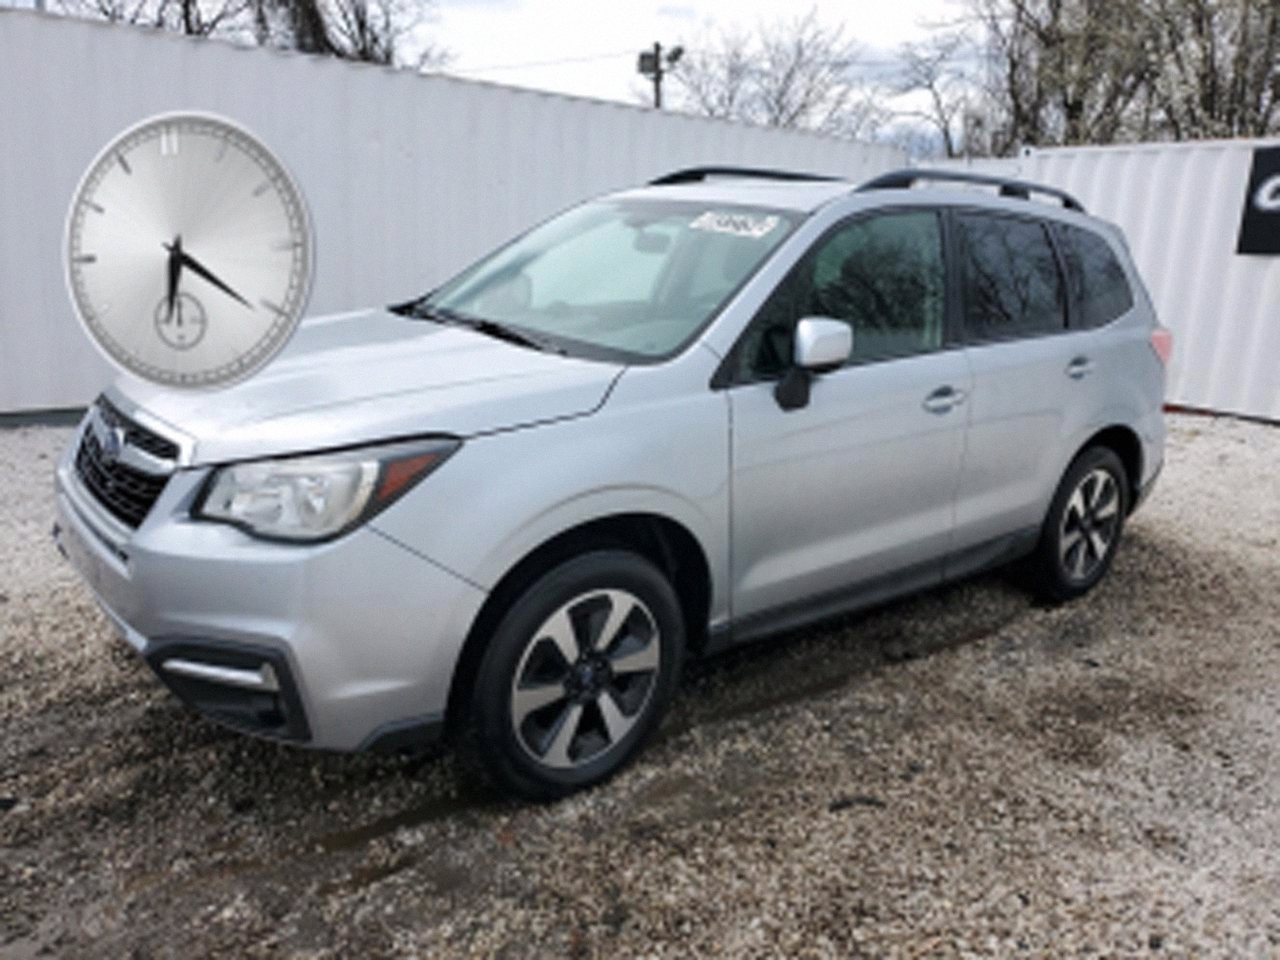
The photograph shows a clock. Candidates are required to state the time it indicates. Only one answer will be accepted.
6:21
